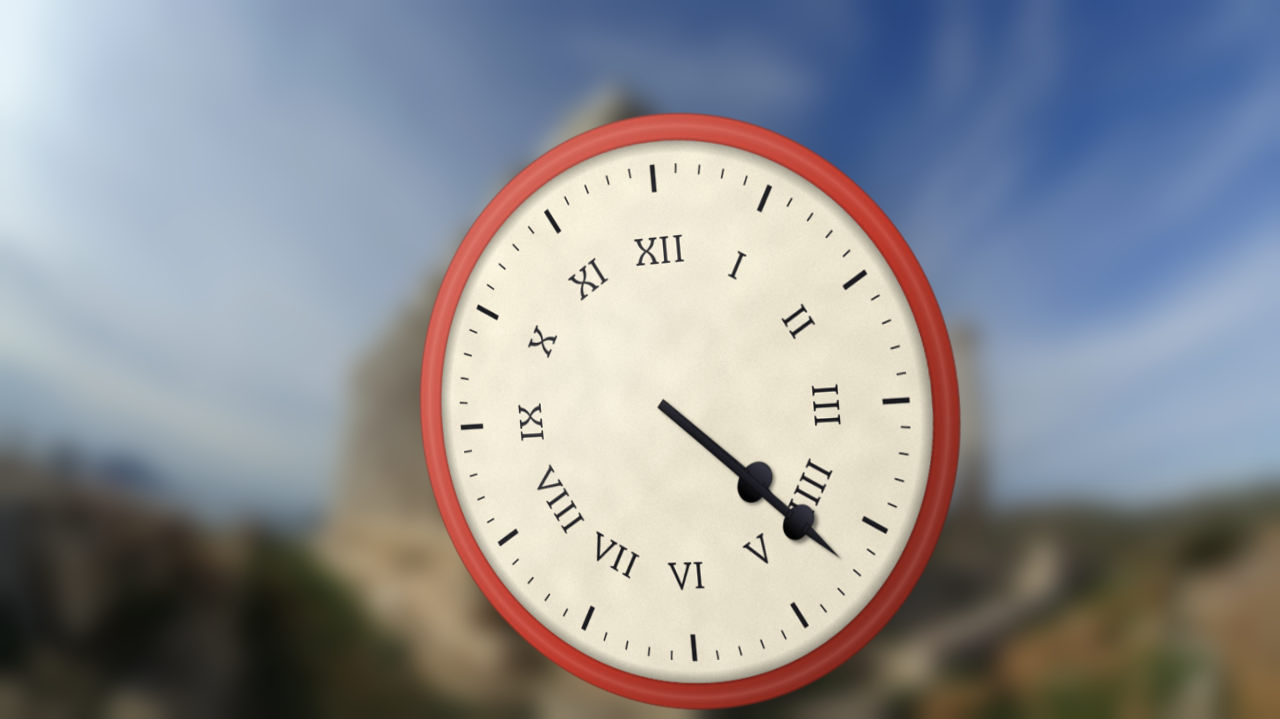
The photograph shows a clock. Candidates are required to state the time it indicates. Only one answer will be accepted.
4:22
